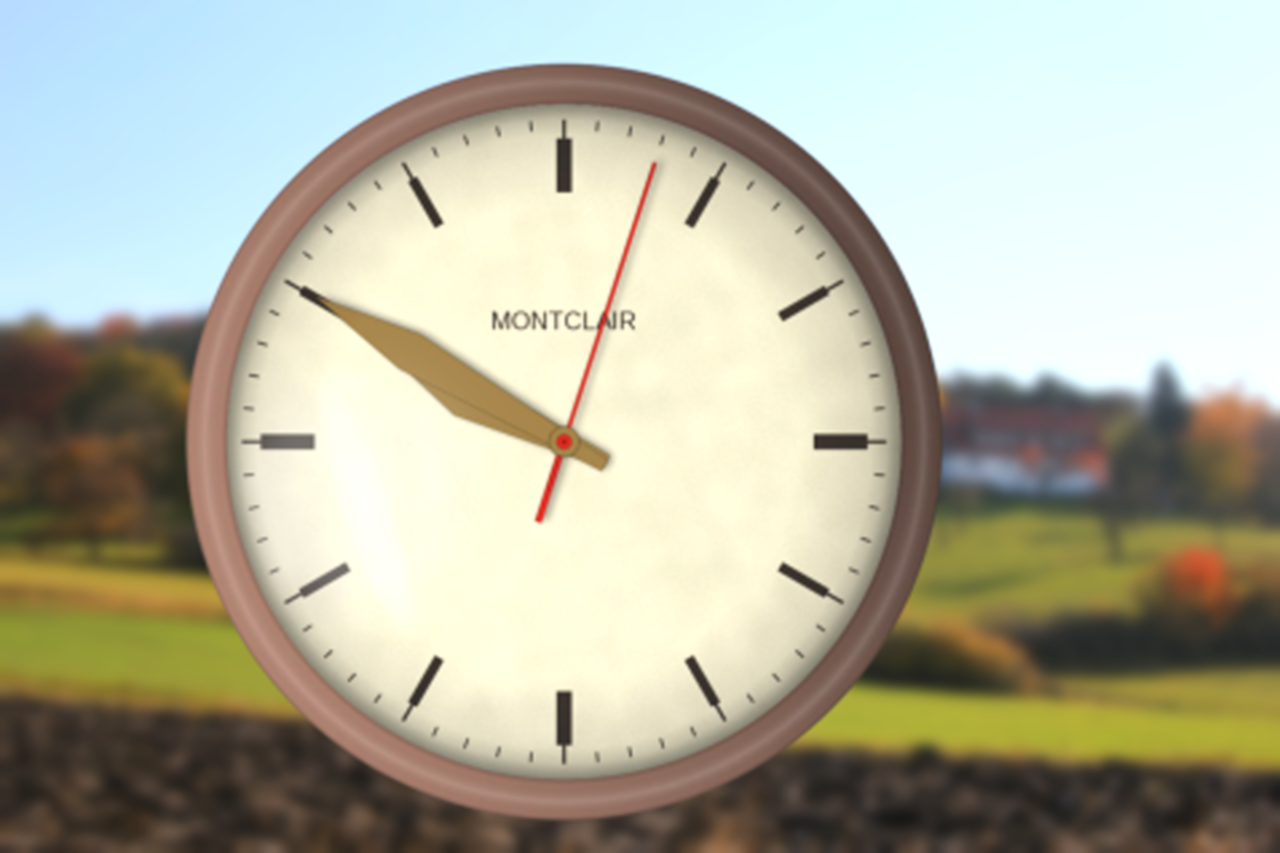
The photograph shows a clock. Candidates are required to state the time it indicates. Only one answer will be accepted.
9:50:03
